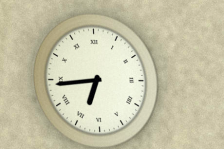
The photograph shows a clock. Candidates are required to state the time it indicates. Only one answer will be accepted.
6:44
